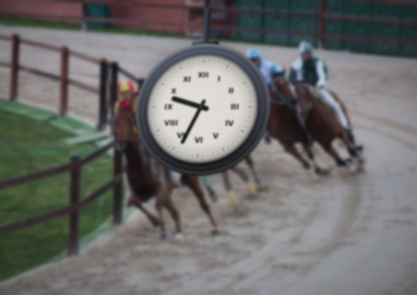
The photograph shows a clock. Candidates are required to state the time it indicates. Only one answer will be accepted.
9:34
